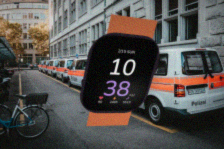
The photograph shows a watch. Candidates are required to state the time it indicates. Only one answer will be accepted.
10:38
